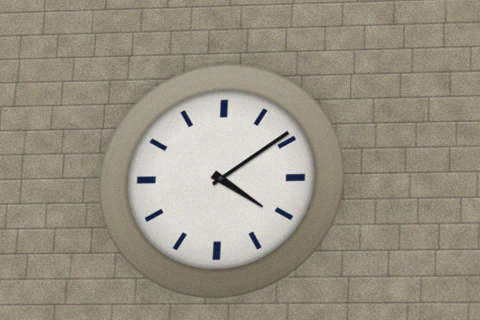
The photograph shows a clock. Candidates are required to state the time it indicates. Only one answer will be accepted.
4:09
